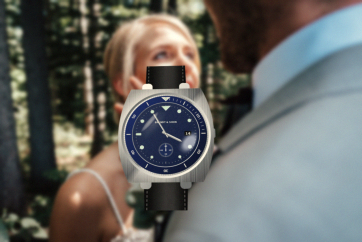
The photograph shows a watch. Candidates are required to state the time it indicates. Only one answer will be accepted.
3:55
